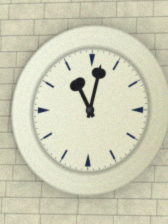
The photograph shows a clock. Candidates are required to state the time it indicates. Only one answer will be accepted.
11:02
